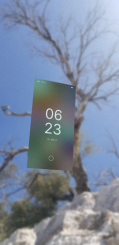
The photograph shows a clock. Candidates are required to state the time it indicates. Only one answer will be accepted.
6:23
